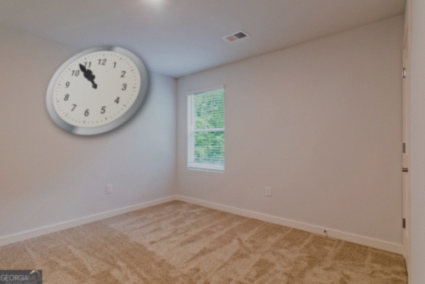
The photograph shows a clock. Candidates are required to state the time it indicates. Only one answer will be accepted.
10:53
